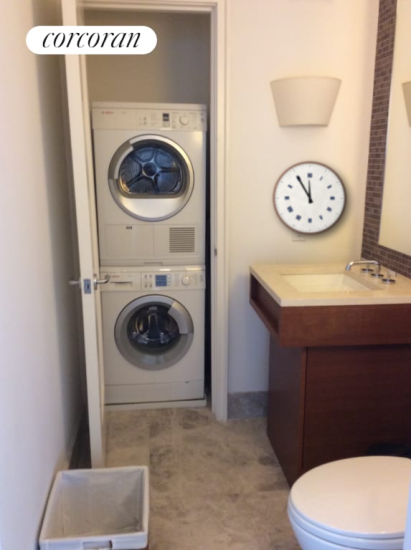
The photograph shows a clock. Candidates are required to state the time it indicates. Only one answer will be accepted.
11:55
